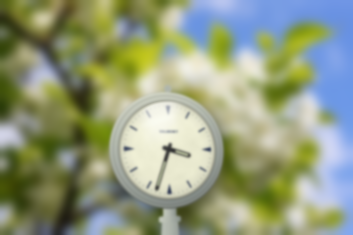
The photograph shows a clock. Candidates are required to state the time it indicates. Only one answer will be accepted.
3:33
